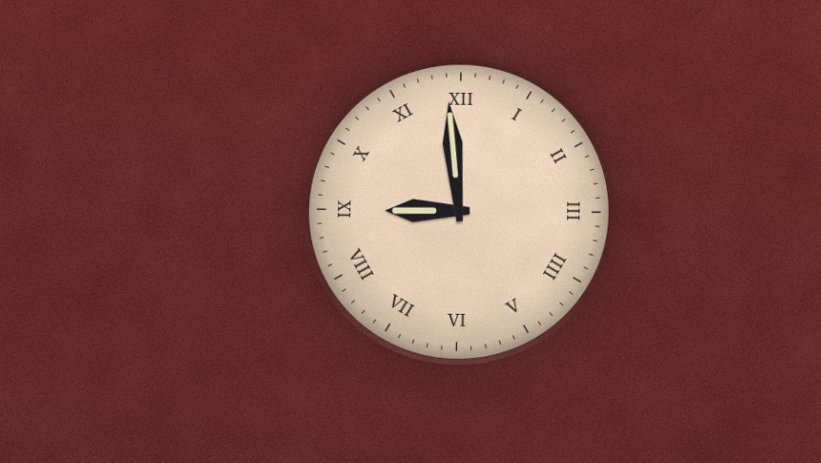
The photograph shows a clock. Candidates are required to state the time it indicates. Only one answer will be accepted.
8:59
